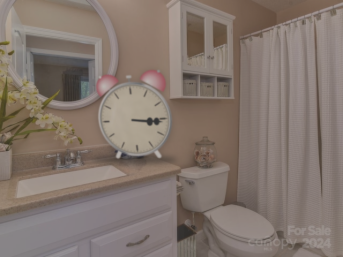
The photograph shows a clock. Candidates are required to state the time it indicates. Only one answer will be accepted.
3:16
